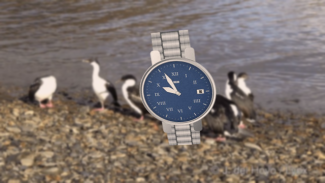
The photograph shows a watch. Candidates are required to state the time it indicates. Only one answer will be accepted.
9:56
